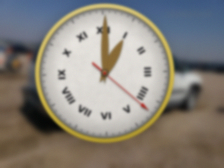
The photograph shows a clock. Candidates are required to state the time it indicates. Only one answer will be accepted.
1:00:22
